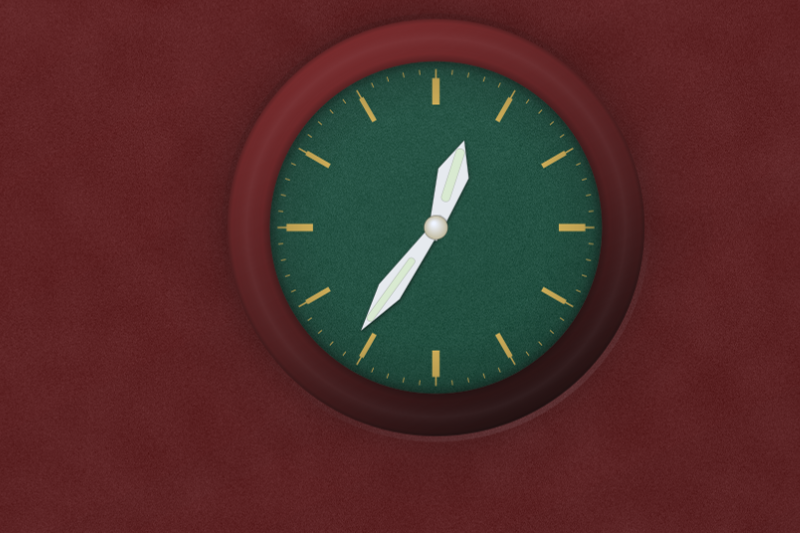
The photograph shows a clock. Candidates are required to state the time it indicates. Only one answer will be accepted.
12:36
